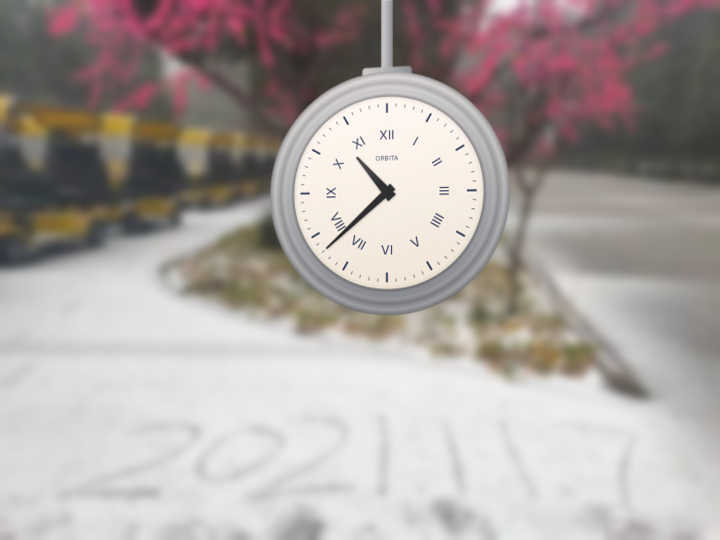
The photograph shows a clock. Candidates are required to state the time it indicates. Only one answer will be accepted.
10:38
